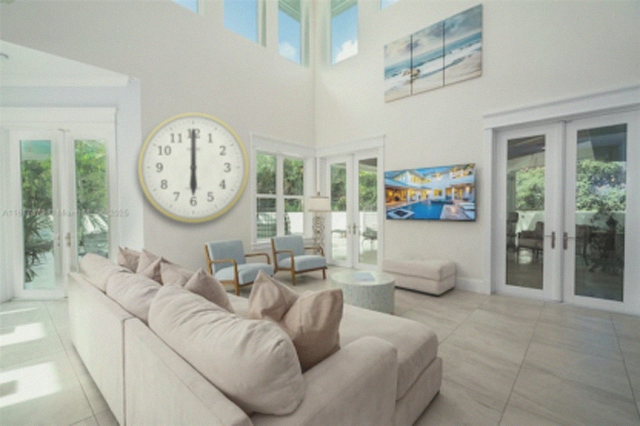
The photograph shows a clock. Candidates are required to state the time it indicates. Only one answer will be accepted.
6:00
